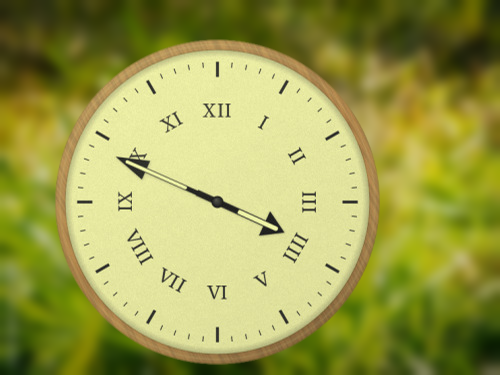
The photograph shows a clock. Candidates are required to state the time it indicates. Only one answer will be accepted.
3:49
